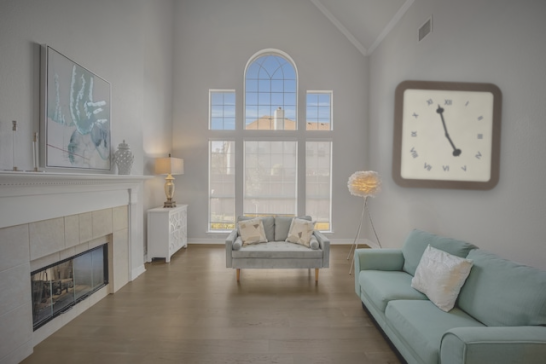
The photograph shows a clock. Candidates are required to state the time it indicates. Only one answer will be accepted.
4:57
